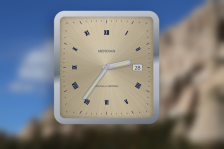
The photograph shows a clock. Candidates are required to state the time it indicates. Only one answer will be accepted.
2:36
